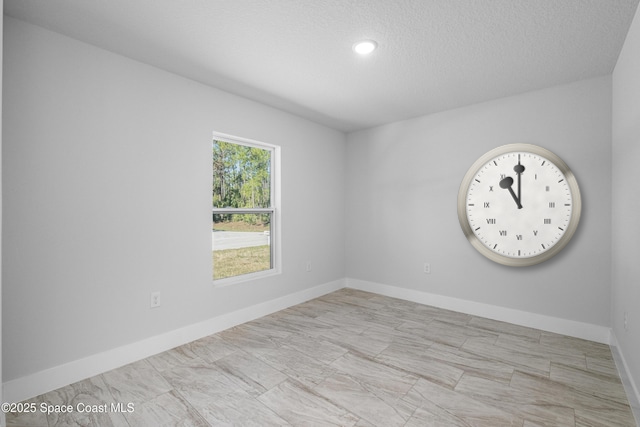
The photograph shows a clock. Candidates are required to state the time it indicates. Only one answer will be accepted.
11:00
